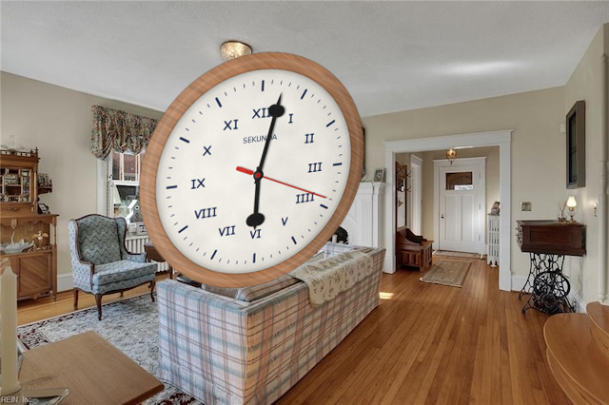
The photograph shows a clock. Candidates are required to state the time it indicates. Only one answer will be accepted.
6:02:19
